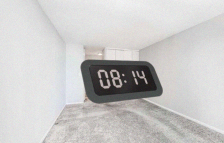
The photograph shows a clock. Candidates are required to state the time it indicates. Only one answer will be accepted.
8:14
